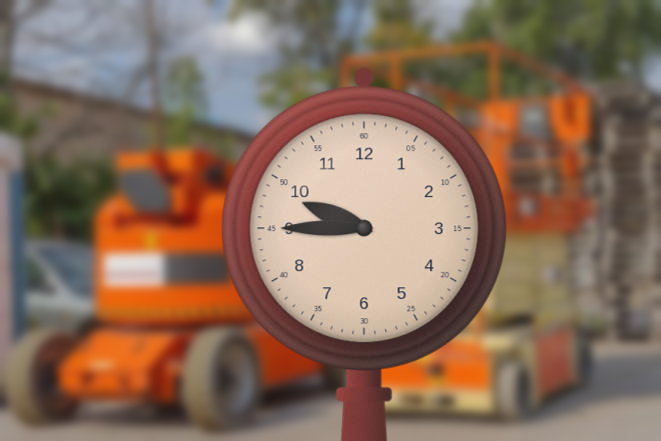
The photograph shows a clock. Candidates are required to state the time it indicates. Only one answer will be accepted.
9:45
